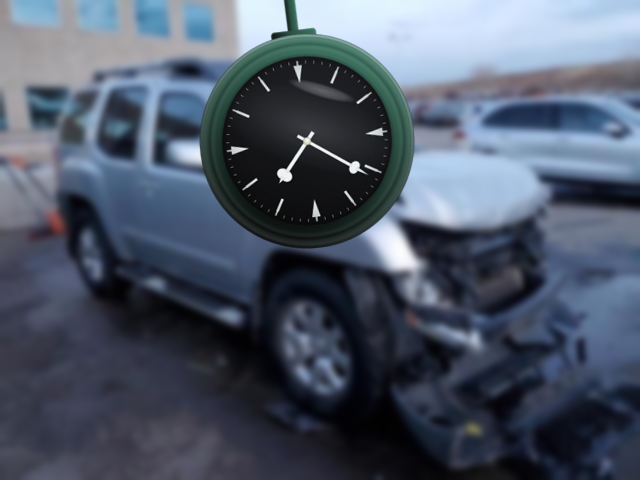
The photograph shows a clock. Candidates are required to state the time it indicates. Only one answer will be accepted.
7:21
